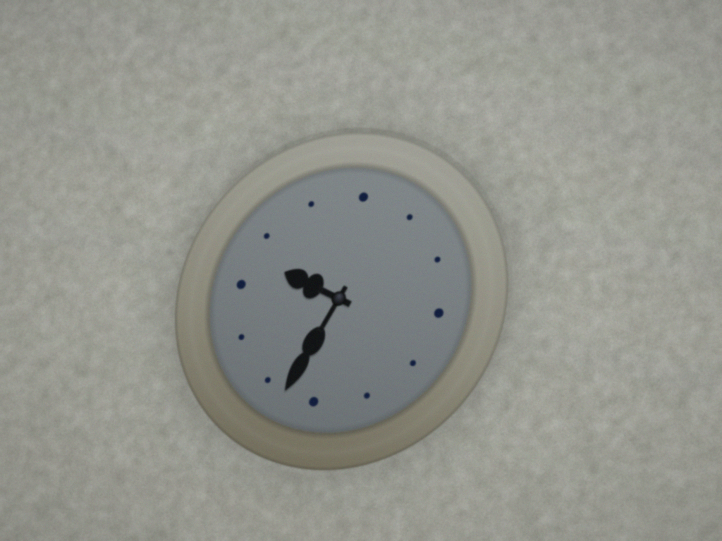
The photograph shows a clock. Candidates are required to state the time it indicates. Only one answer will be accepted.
9:33
